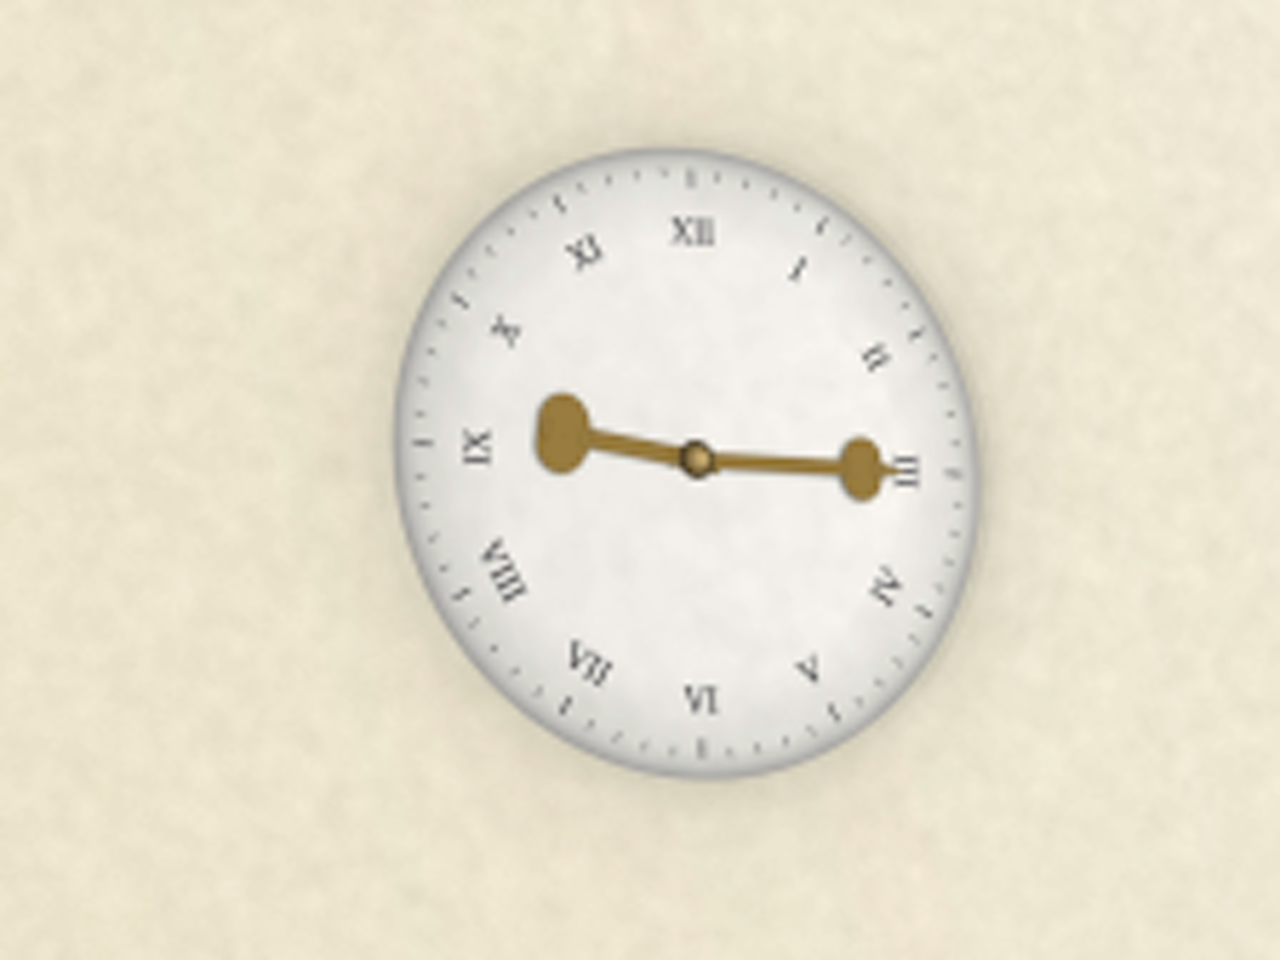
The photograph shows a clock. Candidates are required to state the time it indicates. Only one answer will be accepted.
9:15
